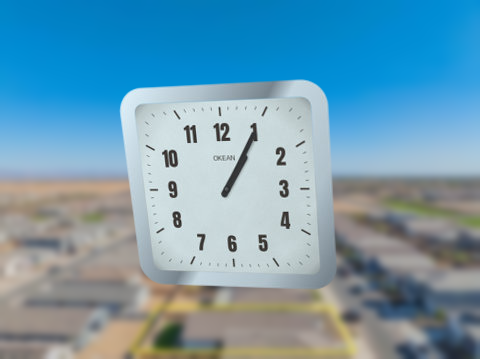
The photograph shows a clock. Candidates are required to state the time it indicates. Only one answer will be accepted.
1:05
